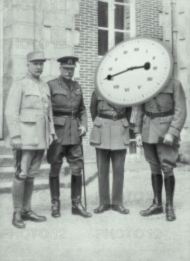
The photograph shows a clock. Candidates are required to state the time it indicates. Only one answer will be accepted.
2:41
